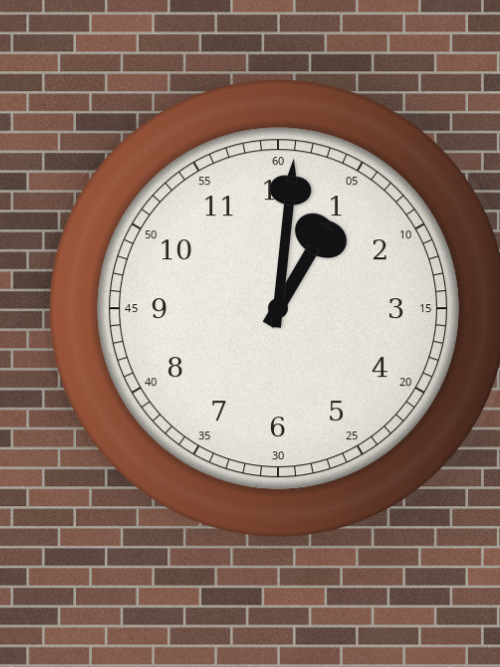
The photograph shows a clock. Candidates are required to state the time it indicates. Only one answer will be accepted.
1:01
